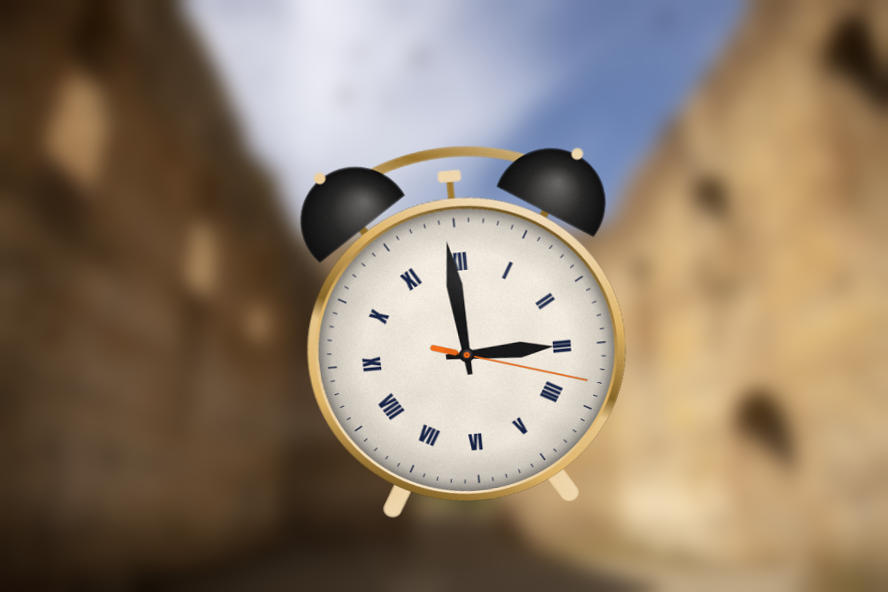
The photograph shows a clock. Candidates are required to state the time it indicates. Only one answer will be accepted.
2:59:18
